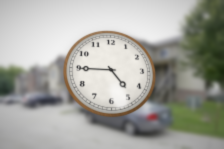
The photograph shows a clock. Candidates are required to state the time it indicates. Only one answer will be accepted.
4:45
